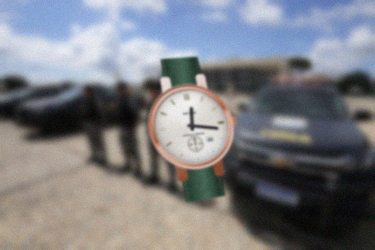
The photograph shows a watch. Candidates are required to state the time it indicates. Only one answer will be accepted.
12:17
